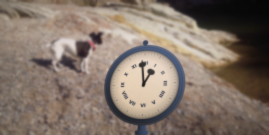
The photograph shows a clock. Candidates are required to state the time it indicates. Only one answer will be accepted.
12:59
